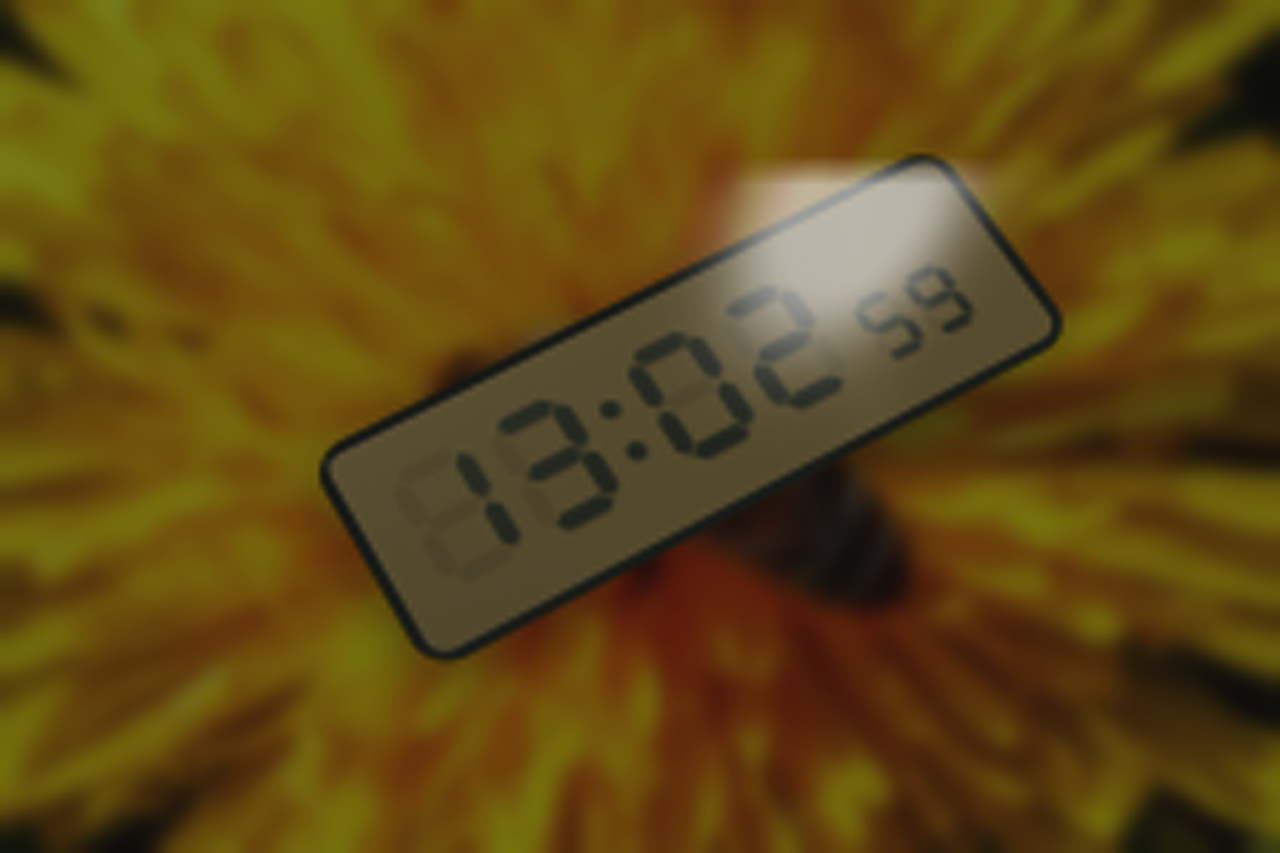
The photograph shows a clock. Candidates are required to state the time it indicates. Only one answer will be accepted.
13:02:59
